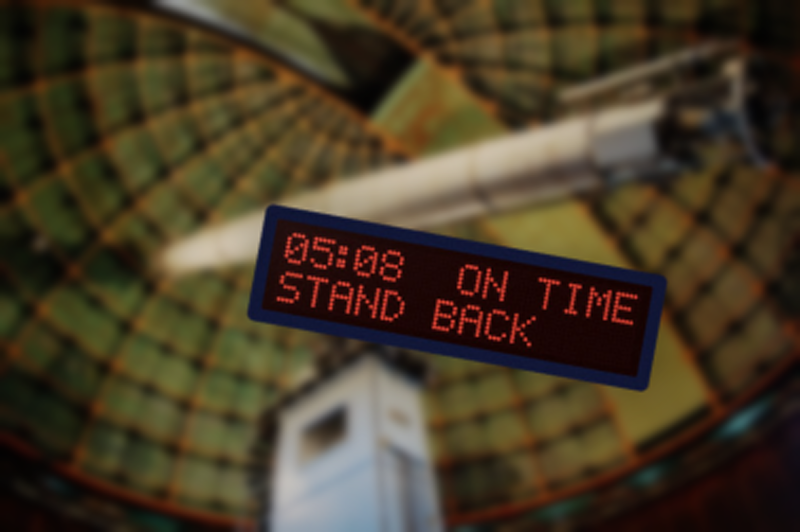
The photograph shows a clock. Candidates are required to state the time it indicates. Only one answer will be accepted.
5:08
